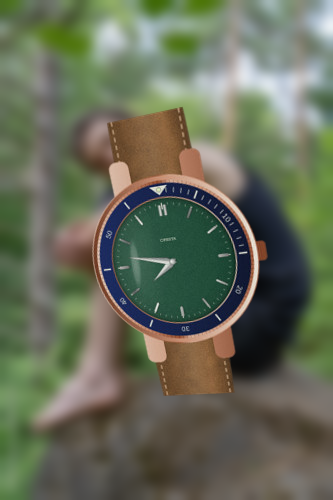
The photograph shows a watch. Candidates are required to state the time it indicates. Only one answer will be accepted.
7:47
